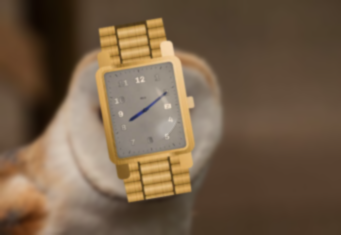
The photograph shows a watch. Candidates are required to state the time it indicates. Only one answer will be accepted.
8:10
